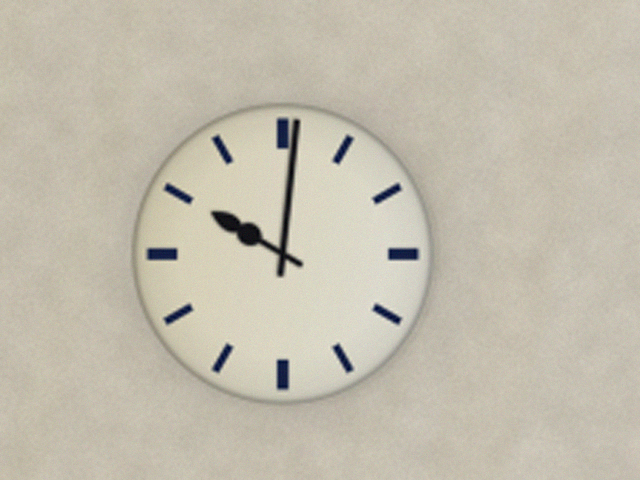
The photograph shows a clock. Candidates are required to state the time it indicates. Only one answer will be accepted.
10:01
